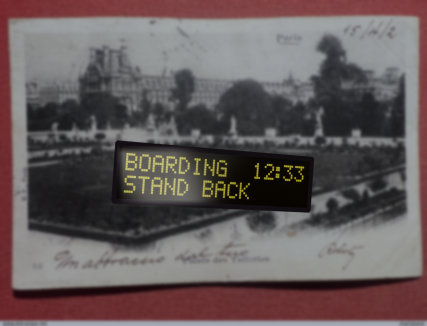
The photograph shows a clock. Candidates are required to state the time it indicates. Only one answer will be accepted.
12:33
